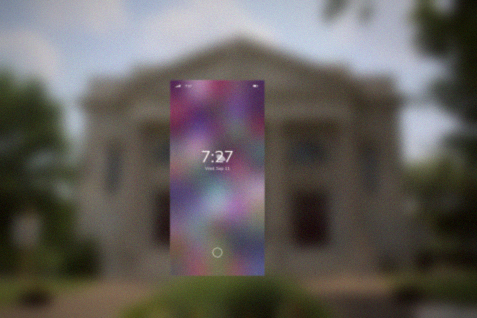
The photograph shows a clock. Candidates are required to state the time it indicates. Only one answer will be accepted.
7:27
